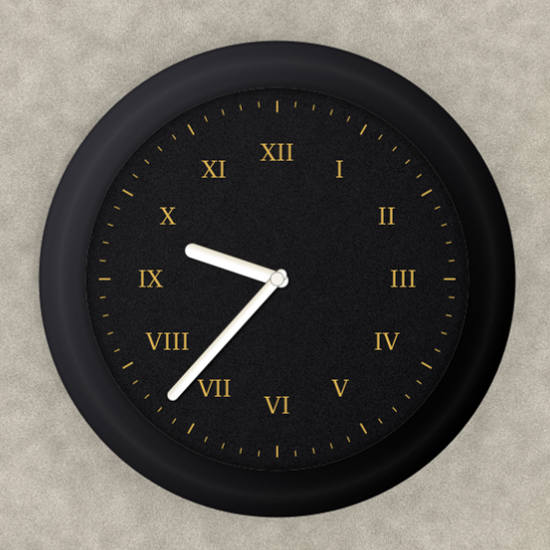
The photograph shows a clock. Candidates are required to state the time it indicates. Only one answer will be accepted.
9:37
